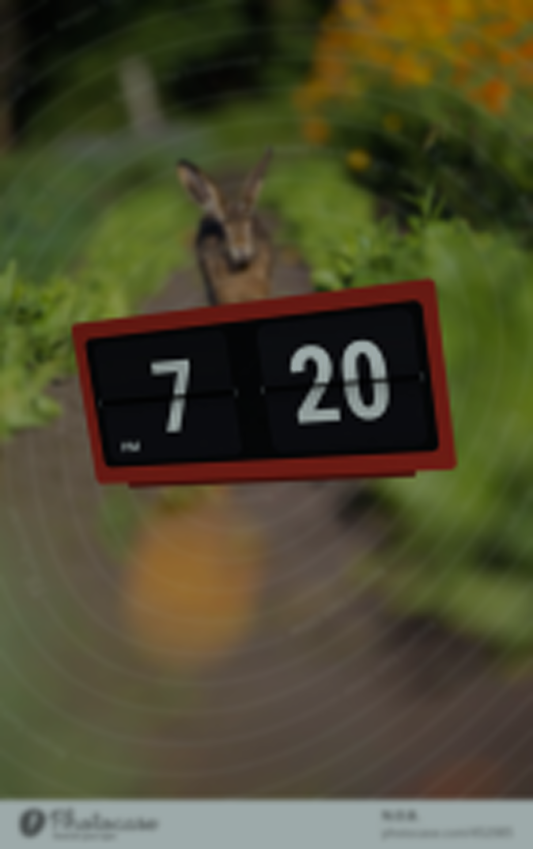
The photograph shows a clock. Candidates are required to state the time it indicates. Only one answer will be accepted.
7:20
